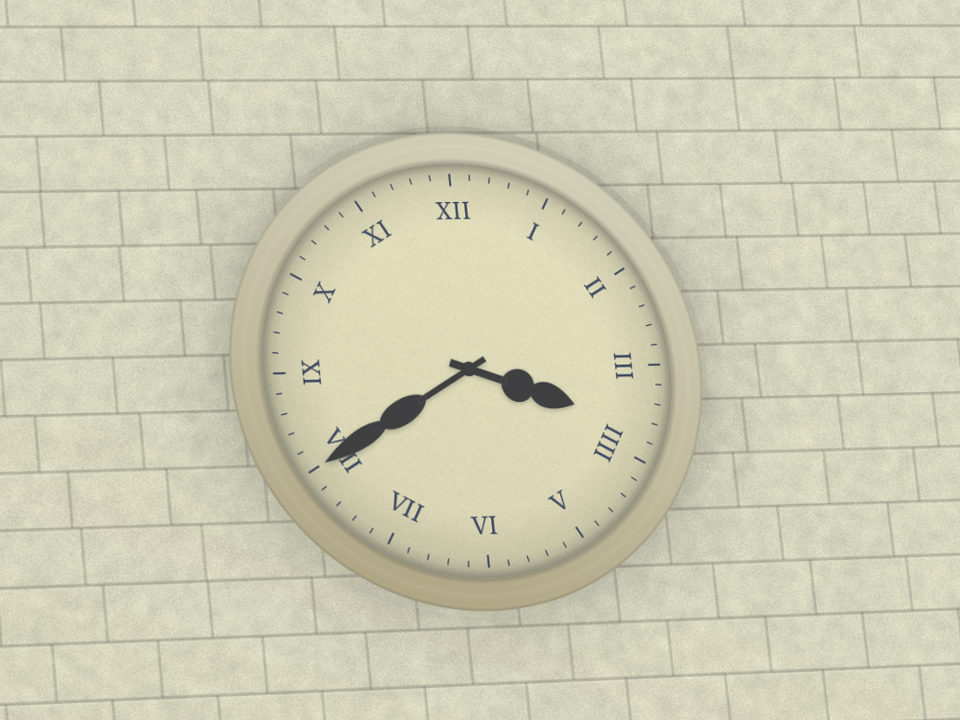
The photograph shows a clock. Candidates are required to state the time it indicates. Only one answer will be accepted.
3:40
